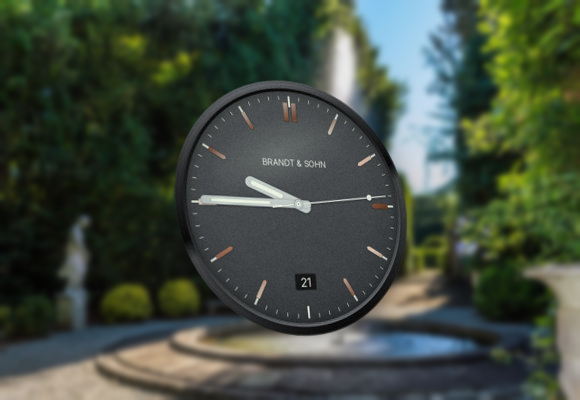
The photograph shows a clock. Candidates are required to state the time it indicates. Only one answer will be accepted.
9:45:14
